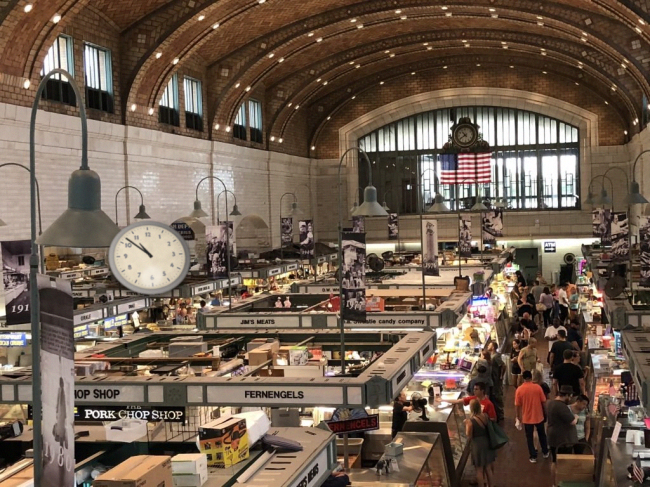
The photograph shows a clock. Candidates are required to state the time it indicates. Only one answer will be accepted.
10:52
